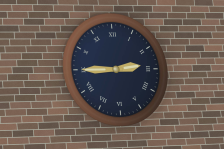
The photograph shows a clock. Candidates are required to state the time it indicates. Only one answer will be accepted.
2:45
